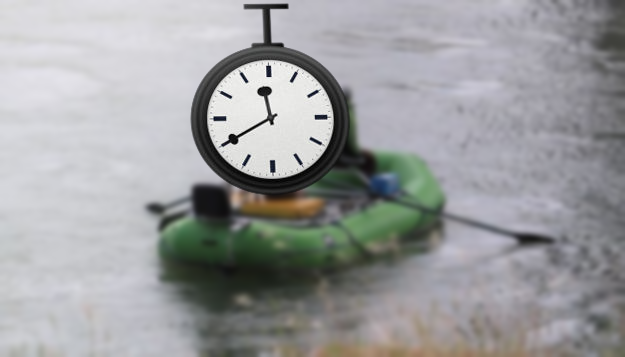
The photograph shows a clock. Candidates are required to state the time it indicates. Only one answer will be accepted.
11:40
